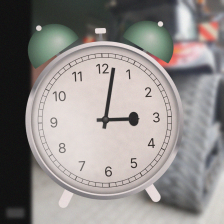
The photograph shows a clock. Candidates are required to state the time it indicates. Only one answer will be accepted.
3:02
